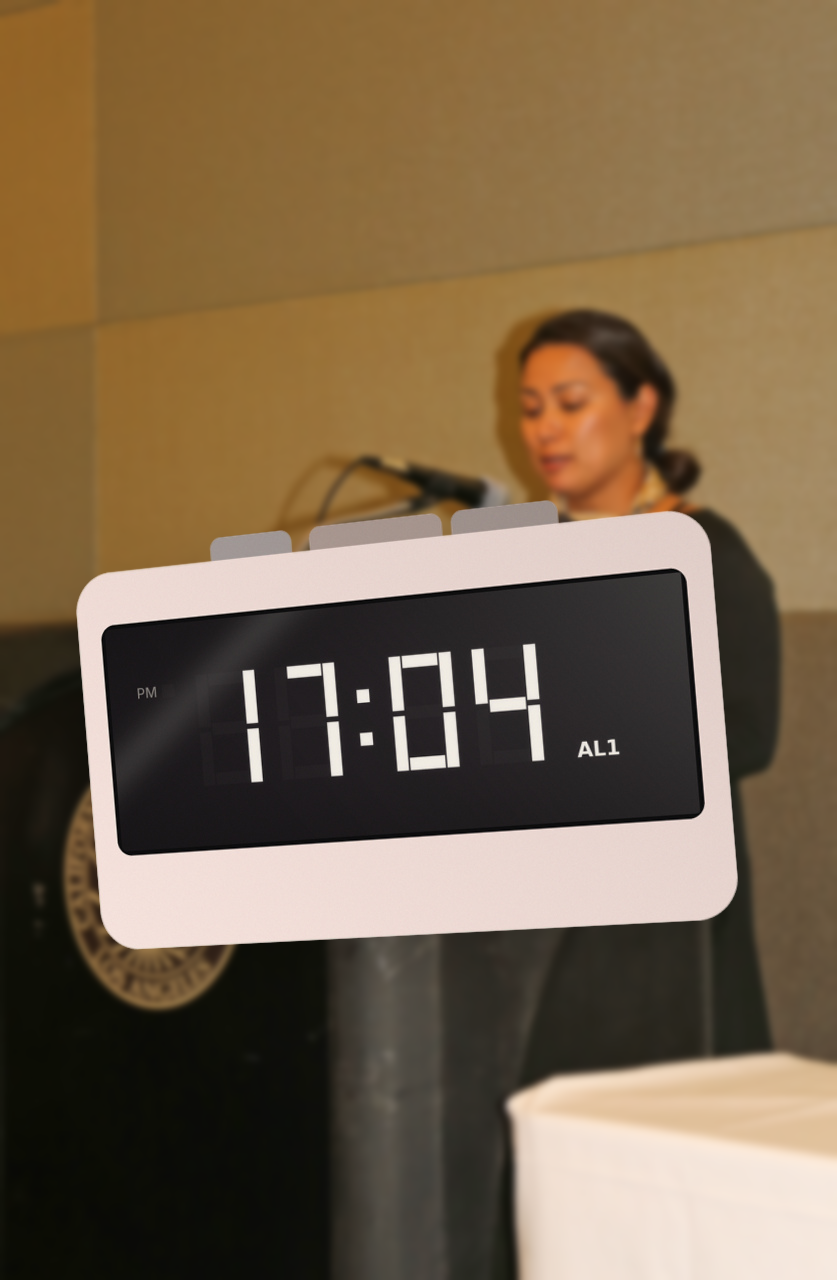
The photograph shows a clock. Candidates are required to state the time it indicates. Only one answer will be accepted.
17:04
